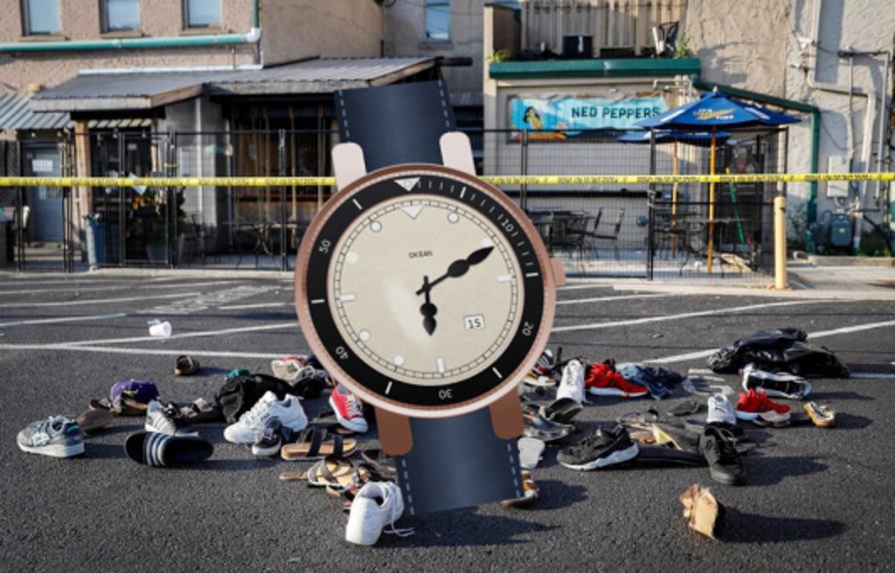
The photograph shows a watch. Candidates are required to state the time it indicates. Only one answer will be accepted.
6:11
